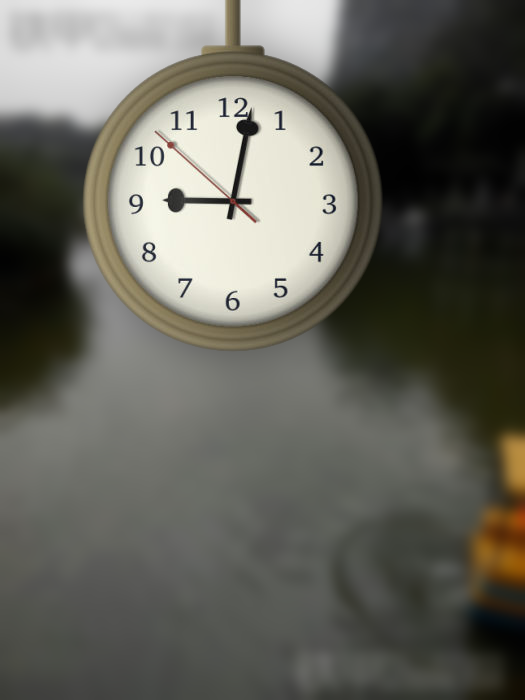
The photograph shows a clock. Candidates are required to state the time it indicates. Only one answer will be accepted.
9:01:52
